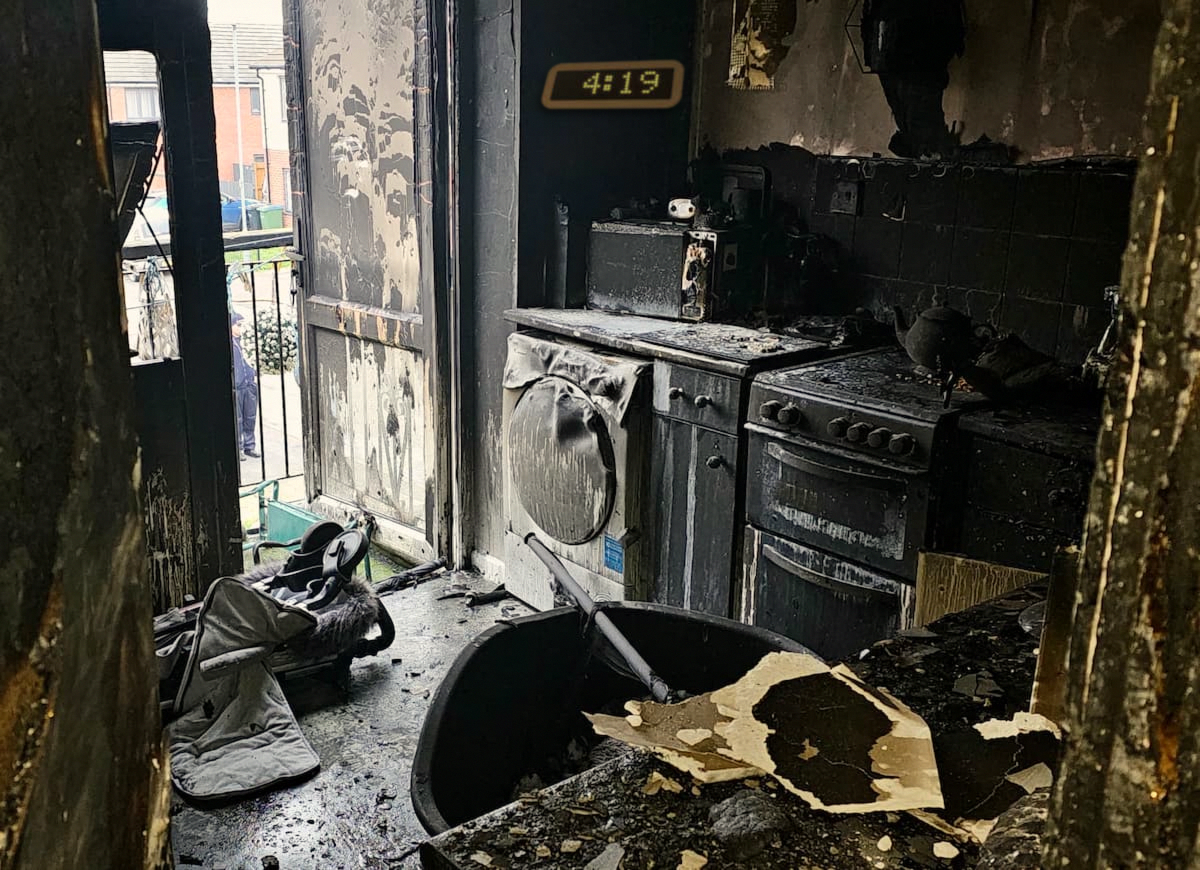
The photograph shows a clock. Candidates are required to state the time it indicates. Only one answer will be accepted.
4:19
